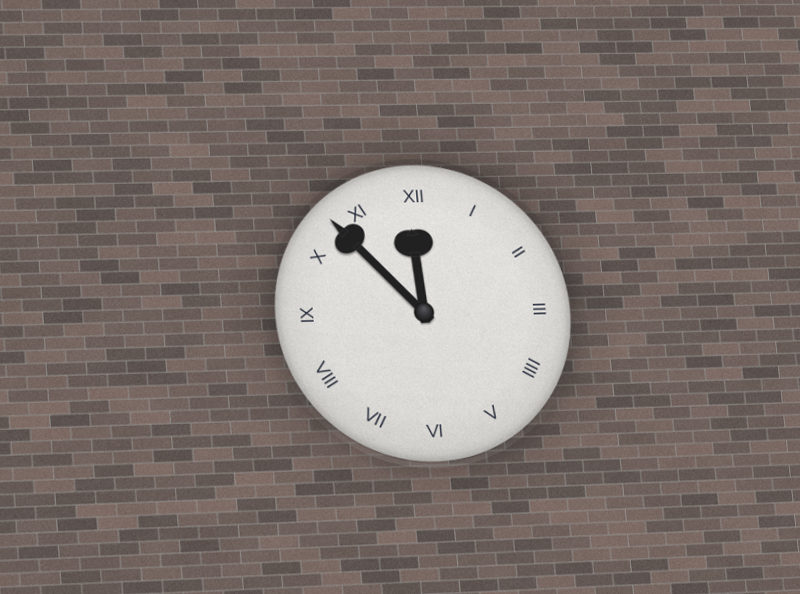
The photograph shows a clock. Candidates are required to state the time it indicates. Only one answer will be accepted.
11:53
